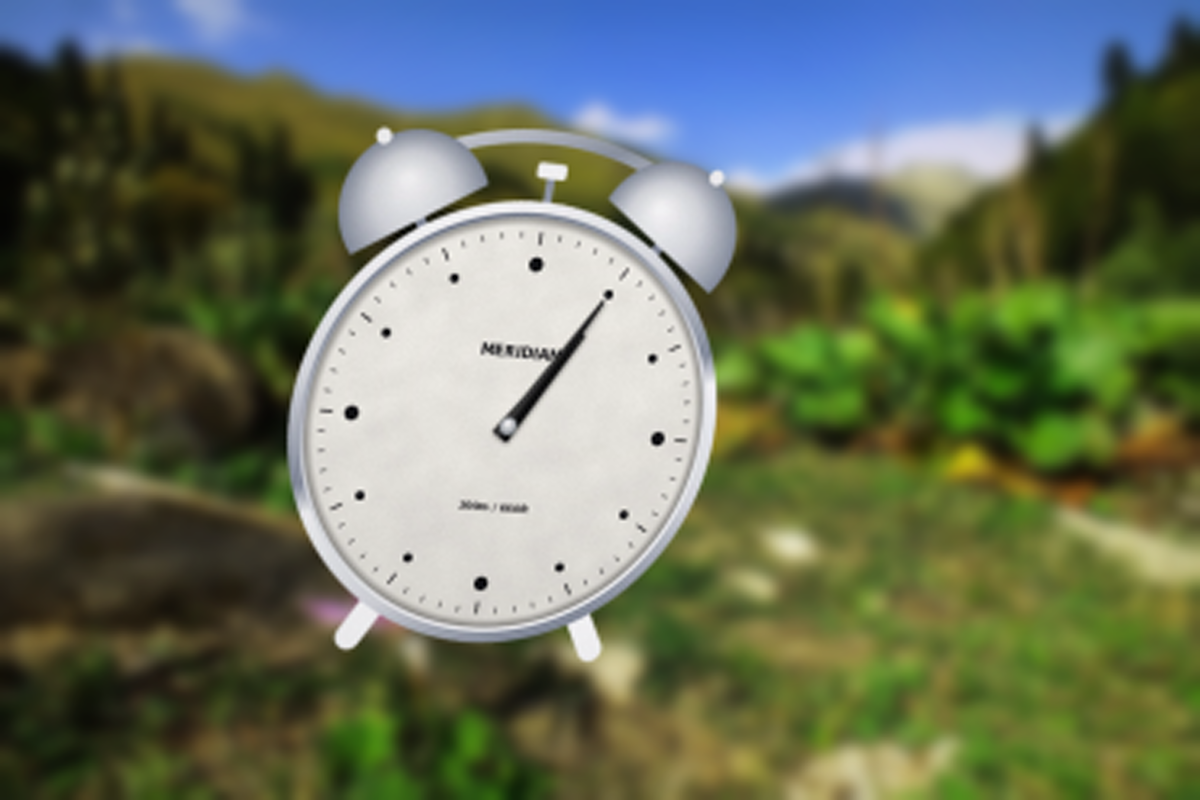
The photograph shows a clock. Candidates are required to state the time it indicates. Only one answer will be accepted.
1:05
